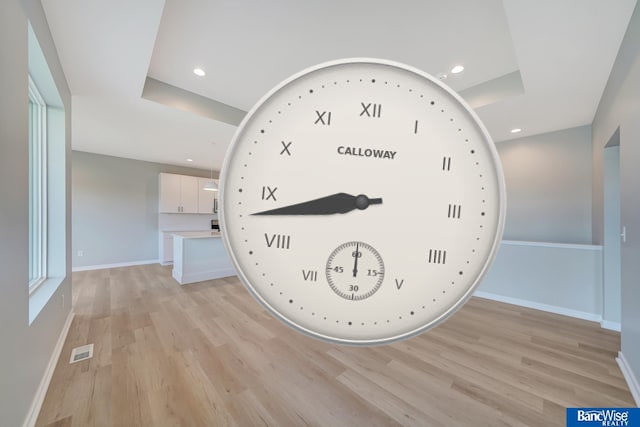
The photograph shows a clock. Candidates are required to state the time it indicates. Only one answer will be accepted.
8:43
